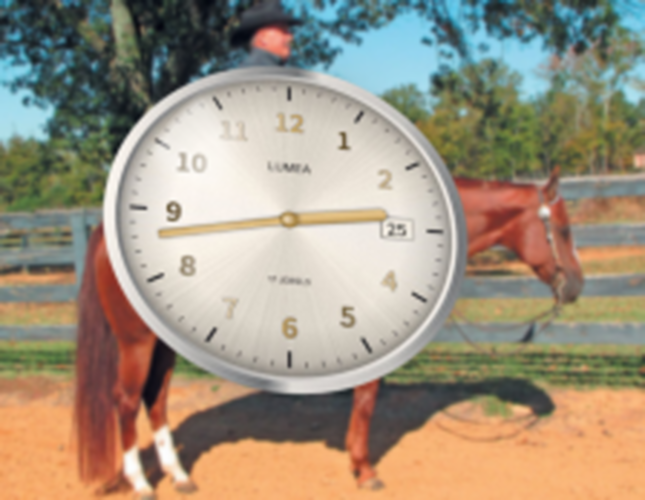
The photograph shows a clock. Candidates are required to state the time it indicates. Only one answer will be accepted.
2:43
